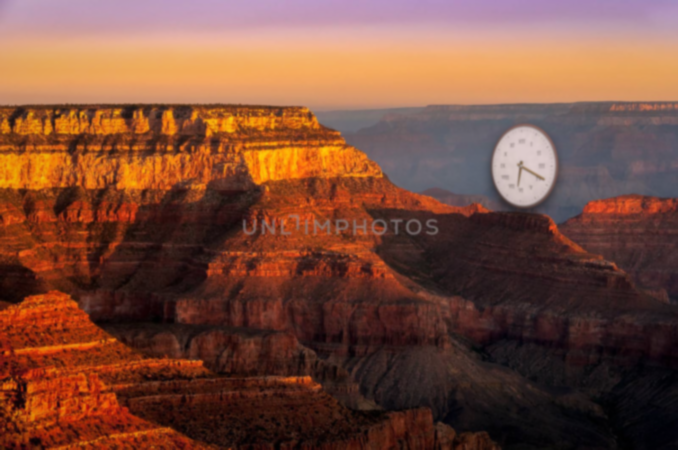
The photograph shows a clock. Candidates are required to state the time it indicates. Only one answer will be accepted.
6:19
